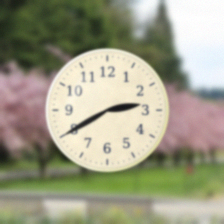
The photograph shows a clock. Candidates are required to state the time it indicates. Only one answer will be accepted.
2:40
